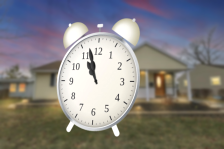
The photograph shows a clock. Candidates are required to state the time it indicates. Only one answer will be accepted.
10:57
